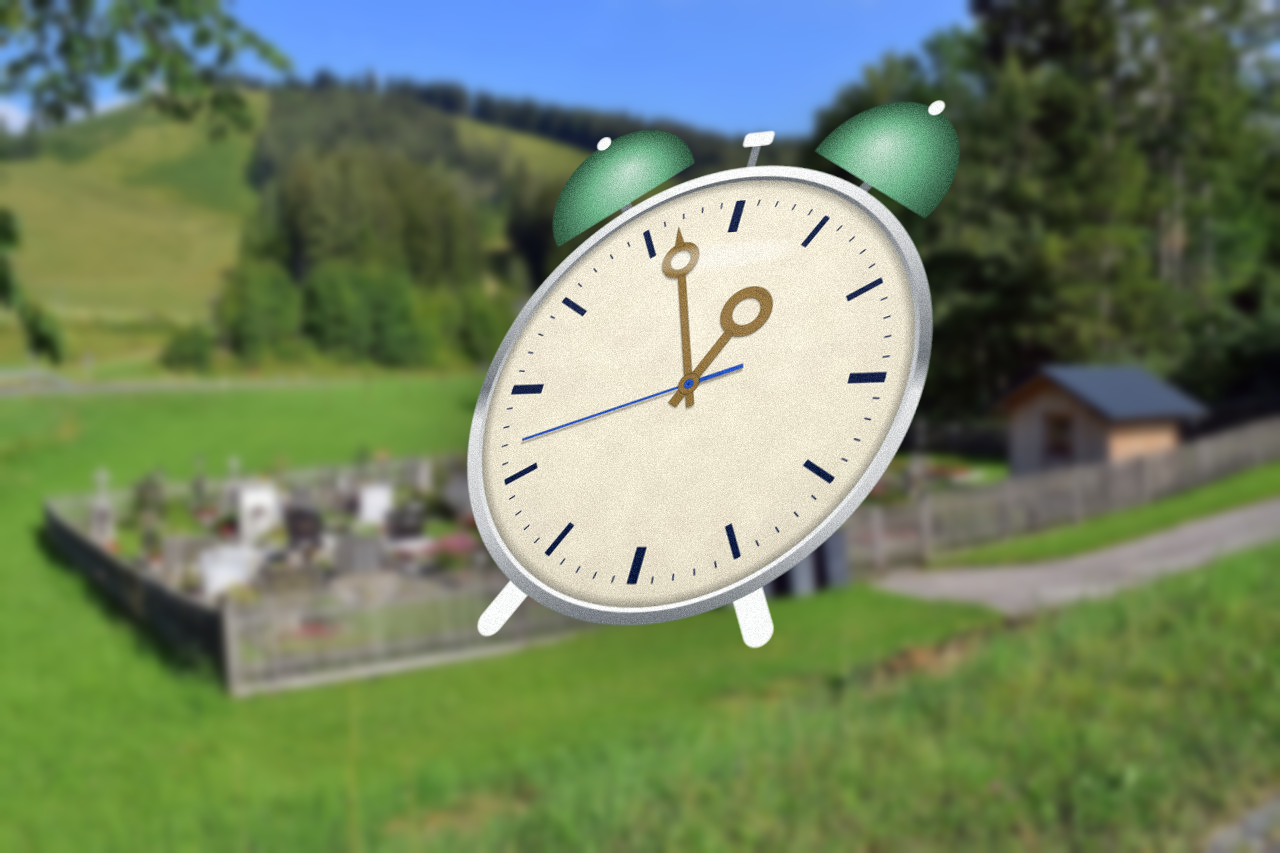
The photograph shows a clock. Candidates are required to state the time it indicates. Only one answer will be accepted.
12:56:42
